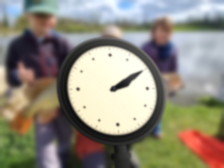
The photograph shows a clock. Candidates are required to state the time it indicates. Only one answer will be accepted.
2:10
